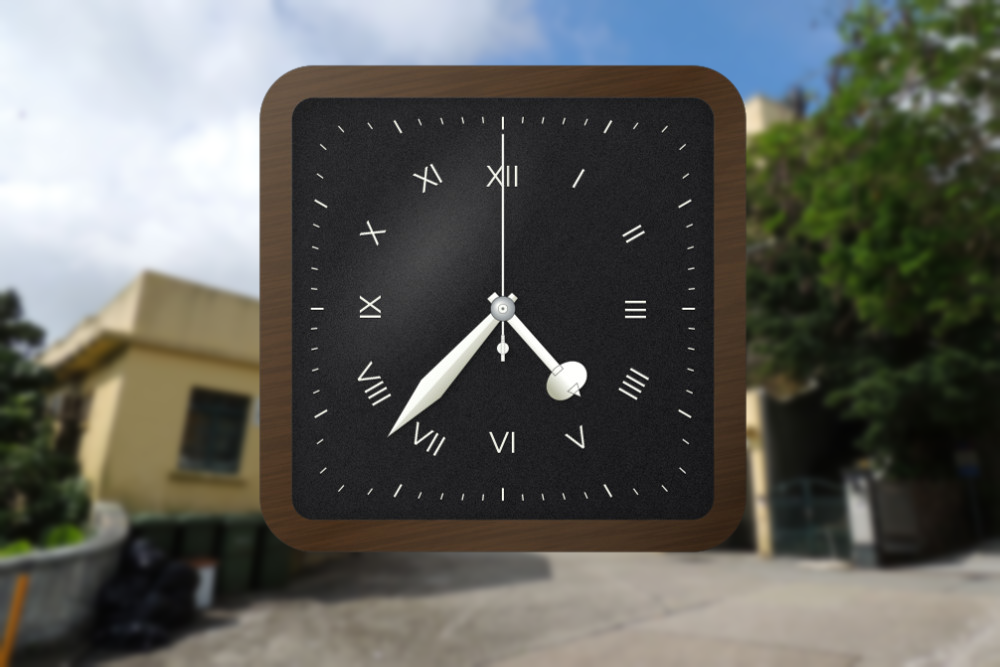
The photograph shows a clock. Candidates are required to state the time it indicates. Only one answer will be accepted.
4:37:00
